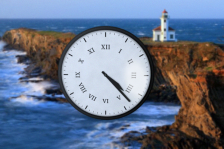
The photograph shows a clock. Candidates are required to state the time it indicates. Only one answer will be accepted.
4:23
